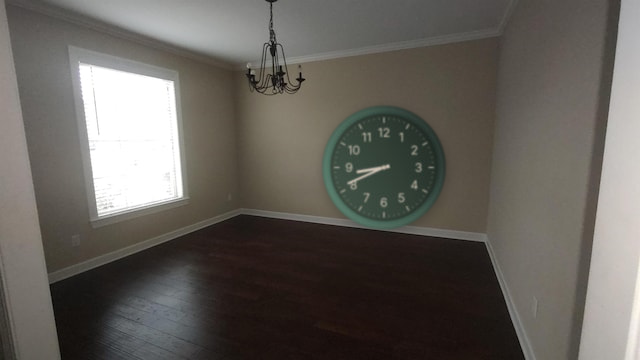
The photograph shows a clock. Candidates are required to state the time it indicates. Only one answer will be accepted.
8:41
